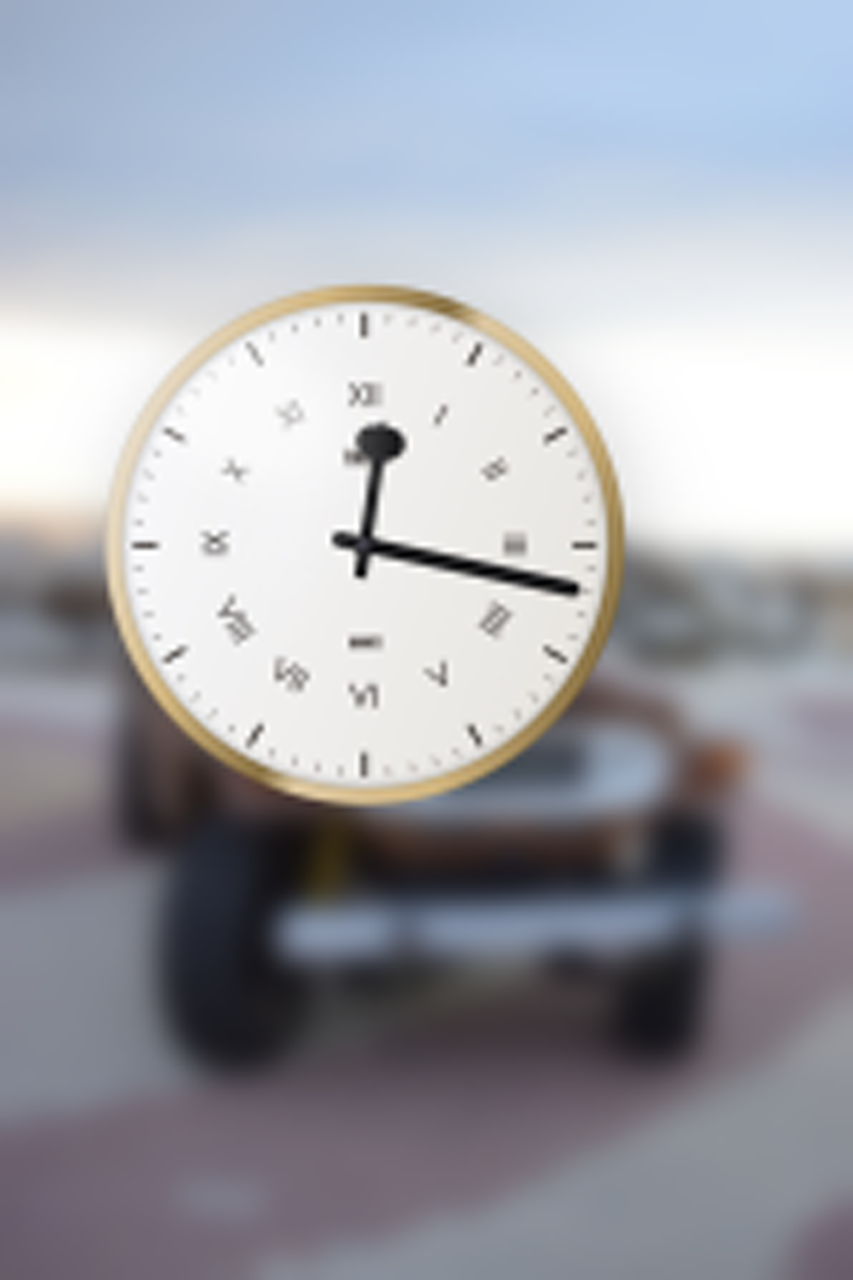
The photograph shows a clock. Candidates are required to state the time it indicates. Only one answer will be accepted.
12:17
